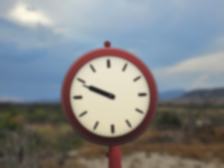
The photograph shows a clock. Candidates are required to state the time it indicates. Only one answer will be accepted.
9:49
